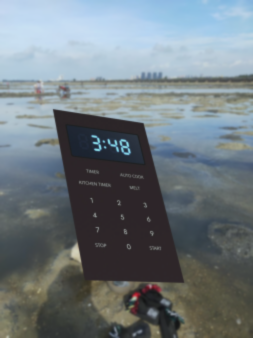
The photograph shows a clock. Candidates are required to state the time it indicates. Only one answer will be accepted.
3:48
